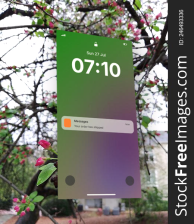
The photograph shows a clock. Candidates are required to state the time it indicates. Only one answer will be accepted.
7:10
